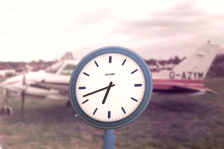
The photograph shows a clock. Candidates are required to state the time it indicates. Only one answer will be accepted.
6:42
